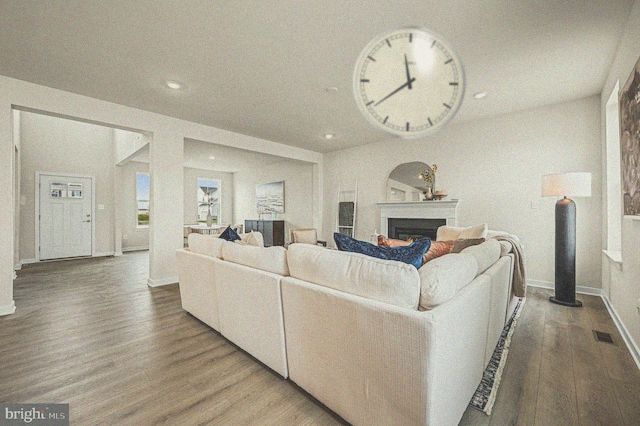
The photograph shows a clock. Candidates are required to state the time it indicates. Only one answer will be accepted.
11:39
